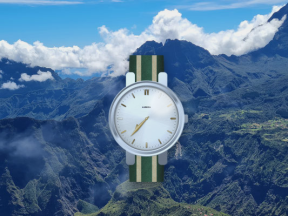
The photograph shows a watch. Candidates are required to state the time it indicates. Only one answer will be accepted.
7:37
